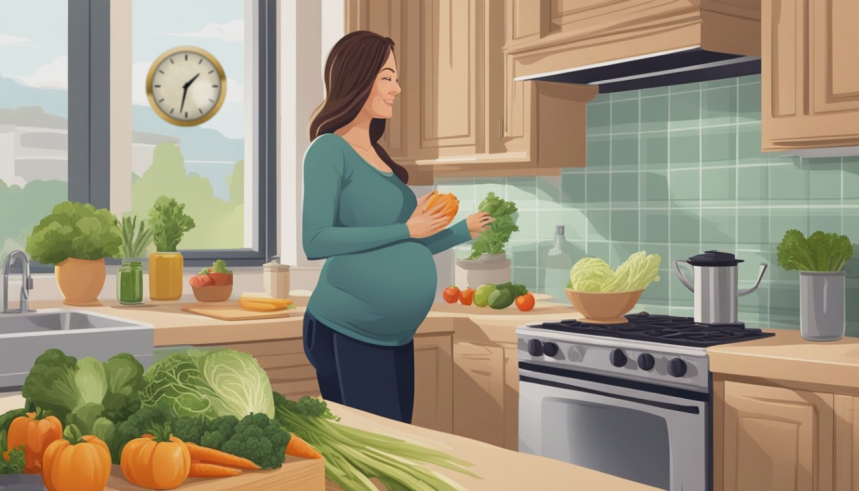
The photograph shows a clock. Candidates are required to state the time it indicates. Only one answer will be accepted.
1:32
